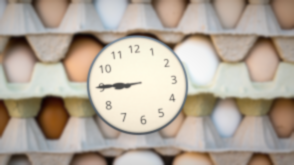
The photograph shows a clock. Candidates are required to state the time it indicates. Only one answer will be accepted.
8:45
